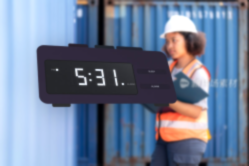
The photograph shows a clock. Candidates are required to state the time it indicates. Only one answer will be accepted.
5:31
